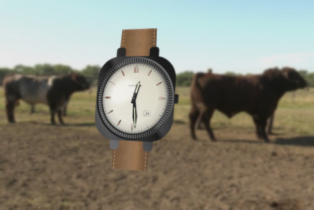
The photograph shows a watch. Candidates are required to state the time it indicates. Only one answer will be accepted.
12:29
